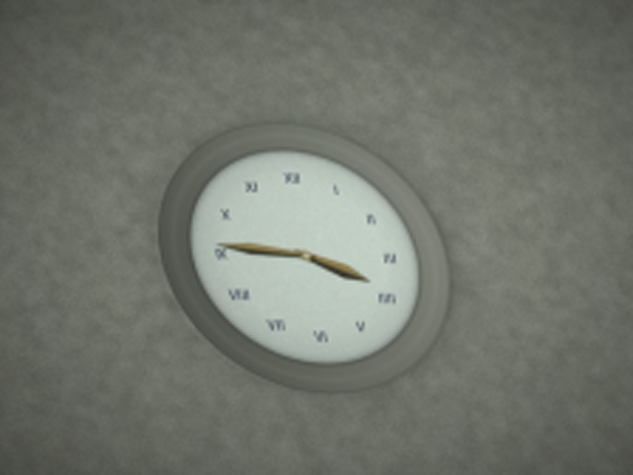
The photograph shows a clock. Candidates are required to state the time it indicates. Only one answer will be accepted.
3:46
